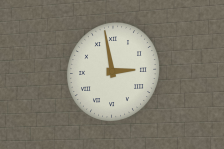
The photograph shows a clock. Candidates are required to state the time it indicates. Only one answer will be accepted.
2:58
